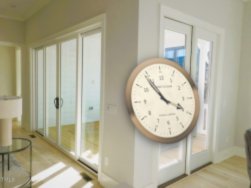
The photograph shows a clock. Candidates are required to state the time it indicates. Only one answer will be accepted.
3:54
